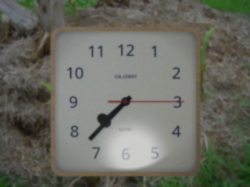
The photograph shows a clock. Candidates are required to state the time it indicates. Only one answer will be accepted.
7:37:15
